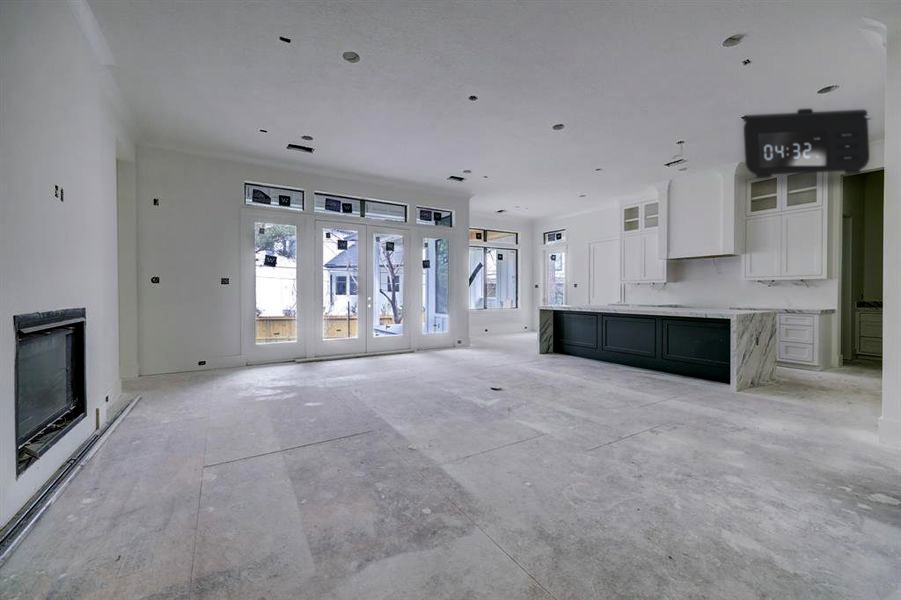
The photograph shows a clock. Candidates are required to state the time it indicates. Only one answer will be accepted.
4:32
